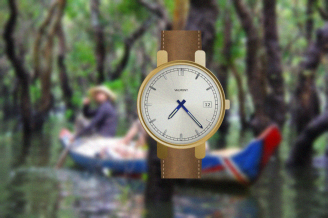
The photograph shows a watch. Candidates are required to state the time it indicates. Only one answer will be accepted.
7:23
